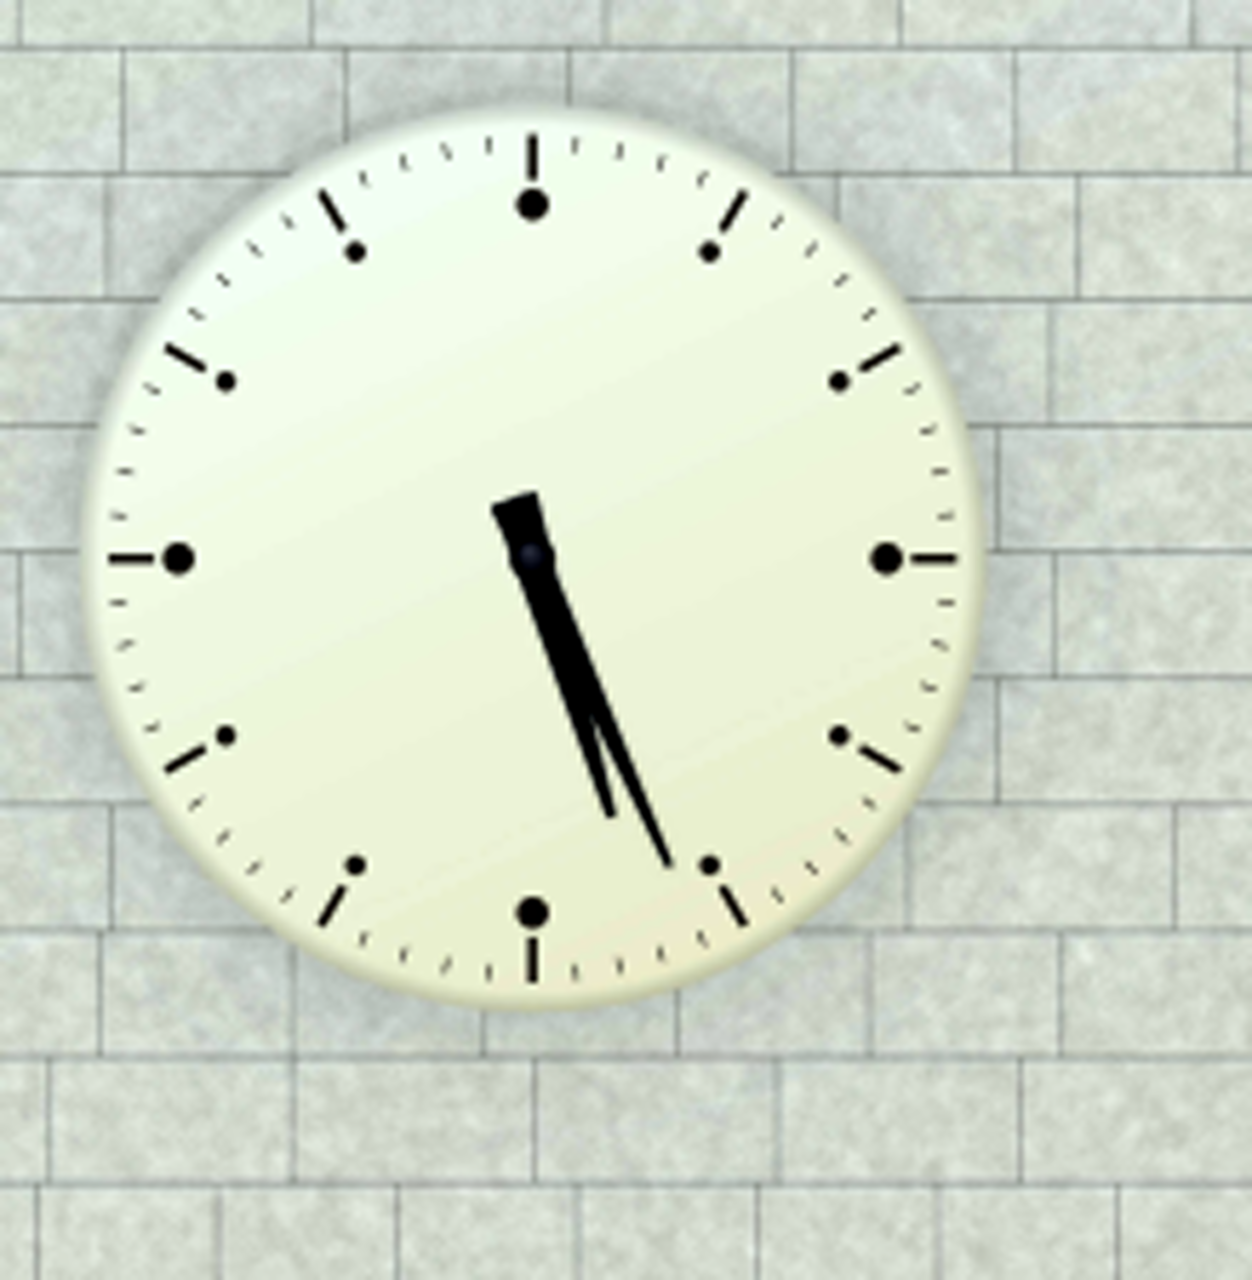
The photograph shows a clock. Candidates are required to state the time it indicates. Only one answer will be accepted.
5:26
